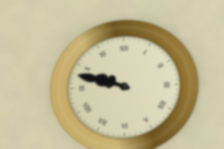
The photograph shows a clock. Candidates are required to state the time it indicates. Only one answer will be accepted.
9:48
